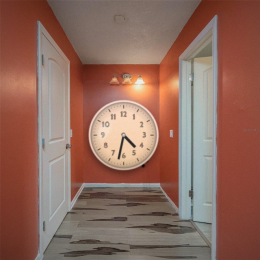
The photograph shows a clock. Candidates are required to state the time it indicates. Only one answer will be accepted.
4:32
